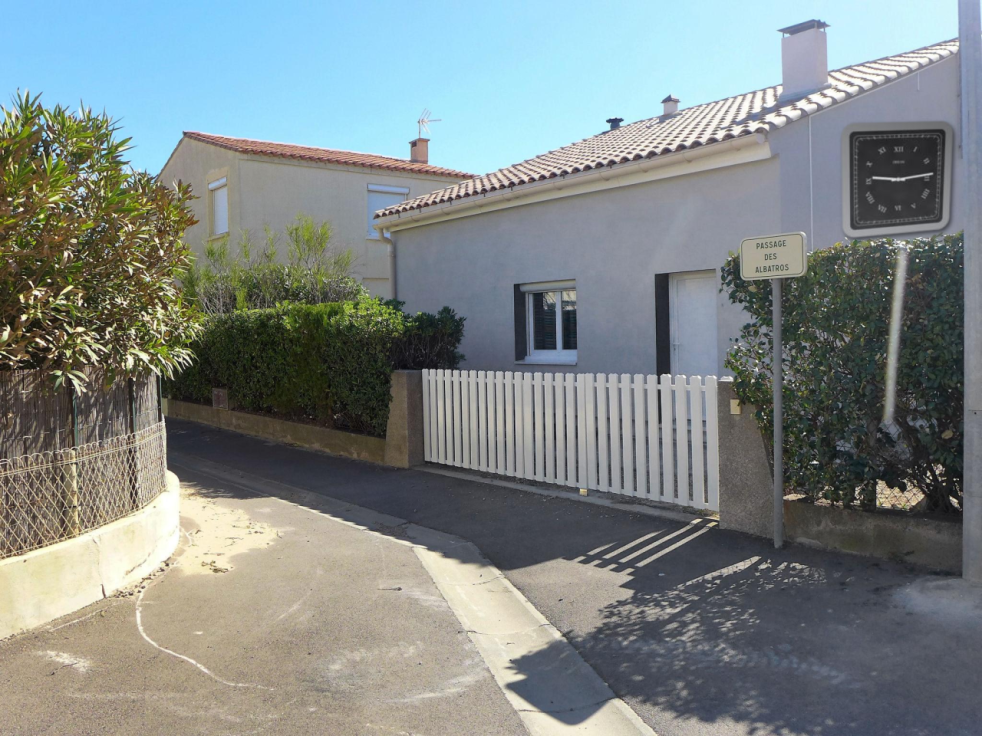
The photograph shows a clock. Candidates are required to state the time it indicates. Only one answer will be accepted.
9:14
